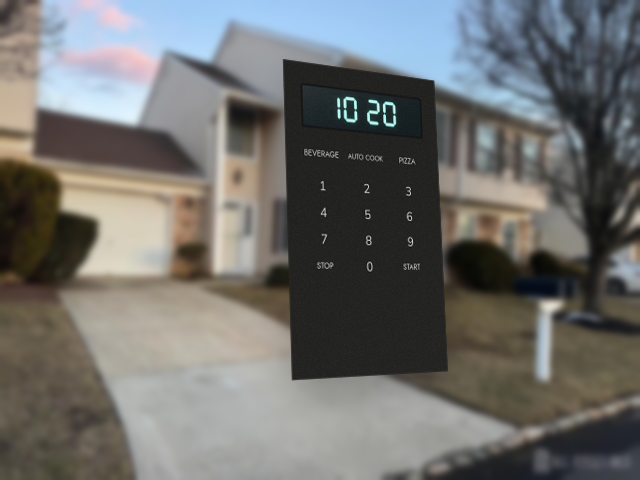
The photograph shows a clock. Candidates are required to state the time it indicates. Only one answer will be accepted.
10:20
